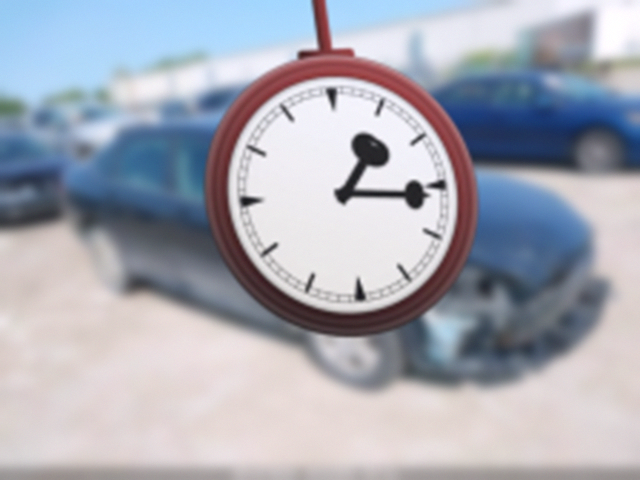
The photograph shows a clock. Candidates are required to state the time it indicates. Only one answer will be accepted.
1:16
